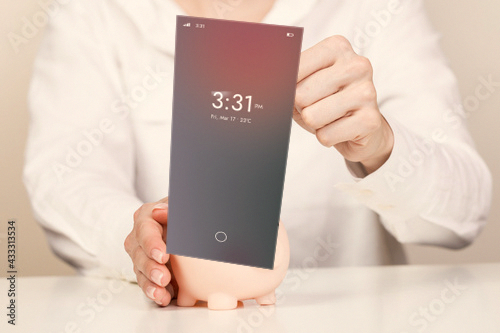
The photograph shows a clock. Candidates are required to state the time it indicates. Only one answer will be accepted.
3:31
